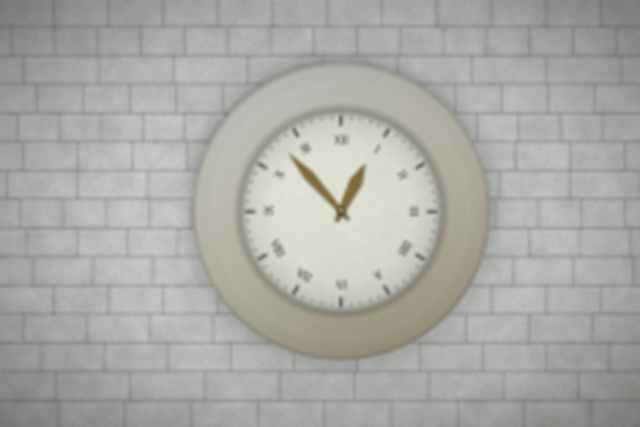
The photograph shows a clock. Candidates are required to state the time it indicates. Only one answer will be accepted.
12:53
